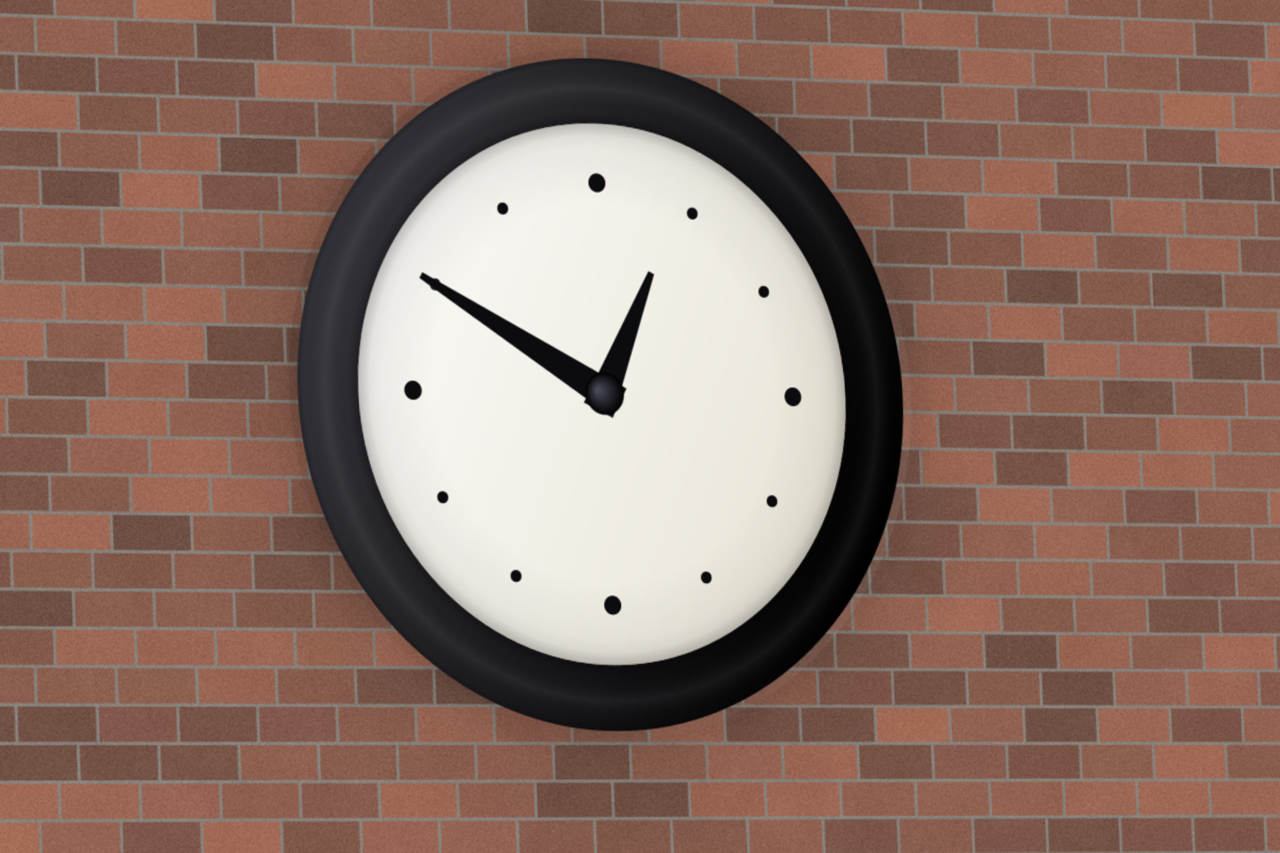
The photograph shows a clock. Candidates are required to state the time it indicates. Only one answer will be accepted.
12:50
